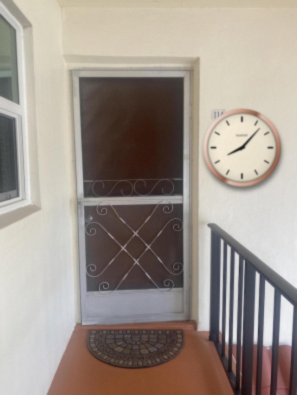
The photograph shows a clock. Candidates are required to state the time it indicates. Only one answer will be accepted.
8:07
